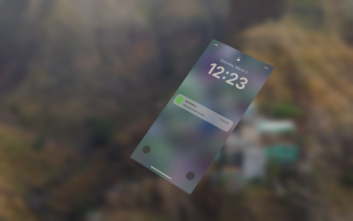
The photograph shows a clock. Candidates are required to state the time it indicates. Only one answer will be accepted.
12:23
